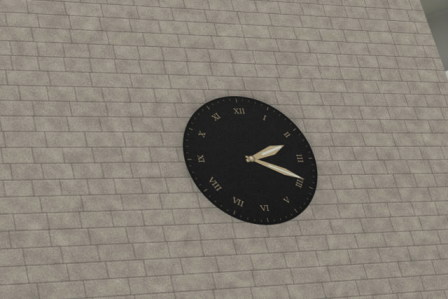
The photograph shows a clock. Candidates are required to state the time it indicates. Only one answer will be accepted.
2:19
